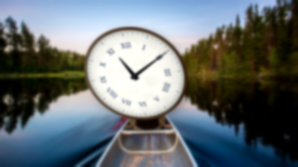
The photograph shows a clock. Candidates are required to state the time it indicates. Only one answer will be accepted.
11:10
